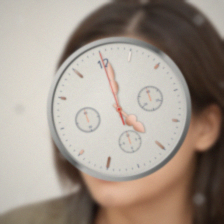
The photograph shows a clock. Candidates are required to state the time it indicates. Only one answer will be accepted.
5:01
